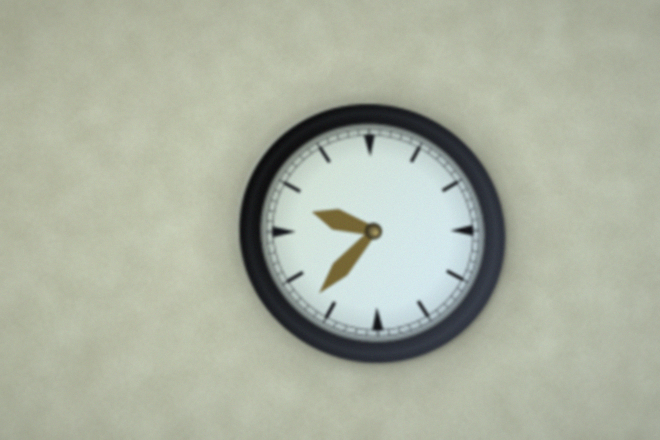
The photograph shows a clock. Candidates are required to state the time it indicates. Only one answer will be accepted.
9:37
